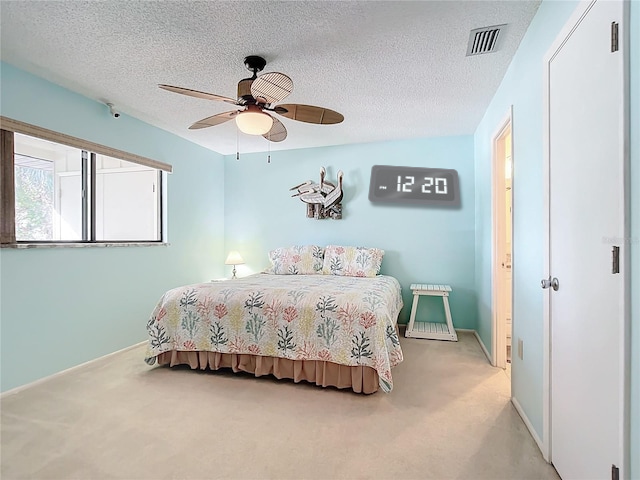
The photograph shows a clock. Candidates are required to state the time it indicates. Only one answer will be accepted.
12:20
